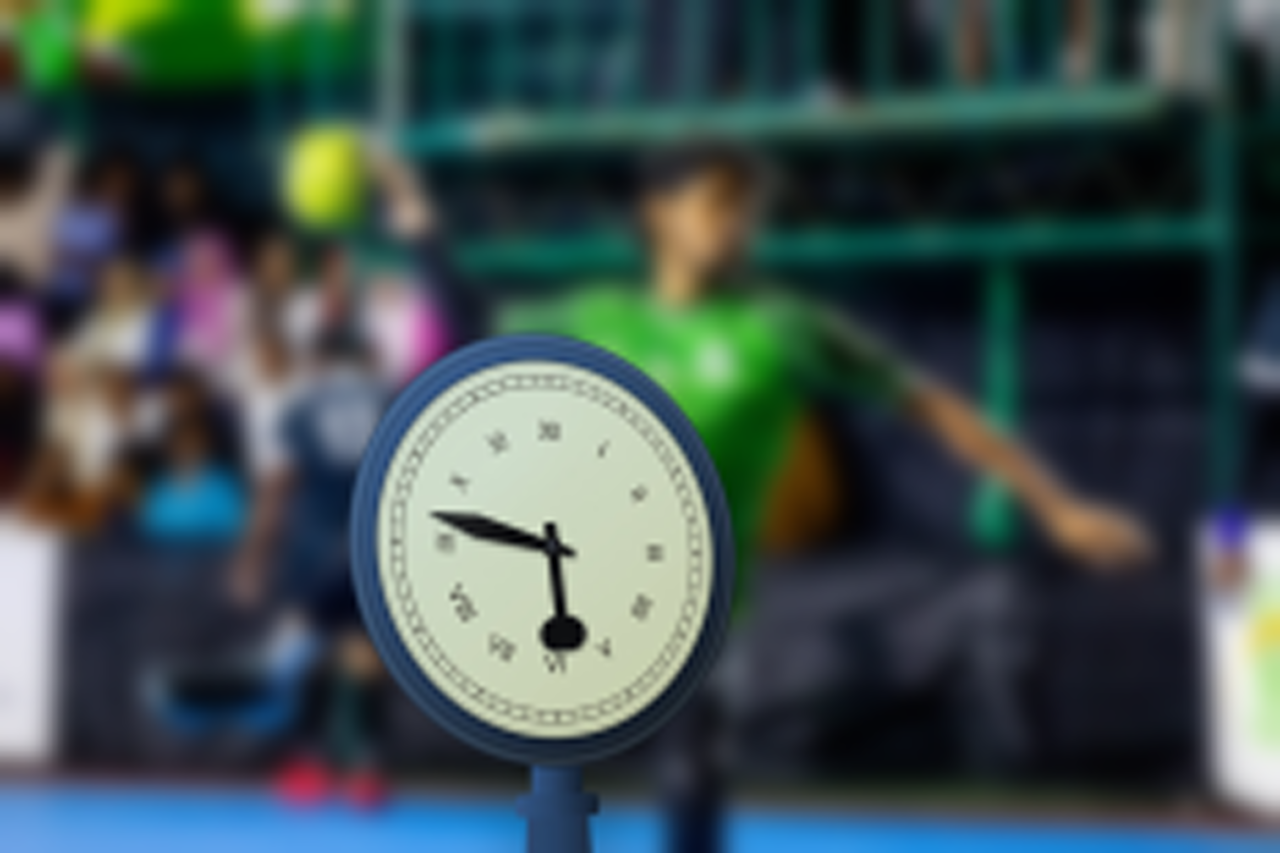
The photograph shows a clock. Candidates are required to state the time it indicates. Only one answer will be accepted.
5:47
